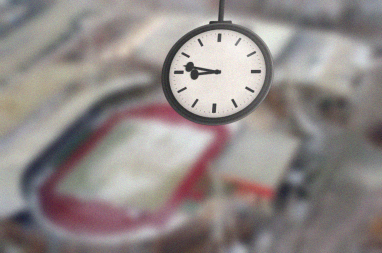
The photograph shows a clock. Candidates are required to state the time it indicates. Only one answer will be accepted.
8:47
